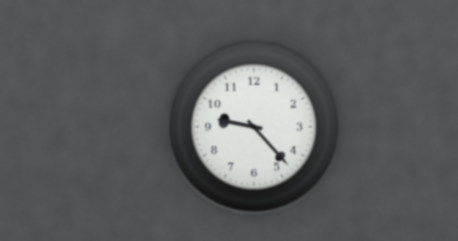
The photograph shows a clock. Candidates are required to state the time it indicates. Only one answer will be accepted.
9:23
